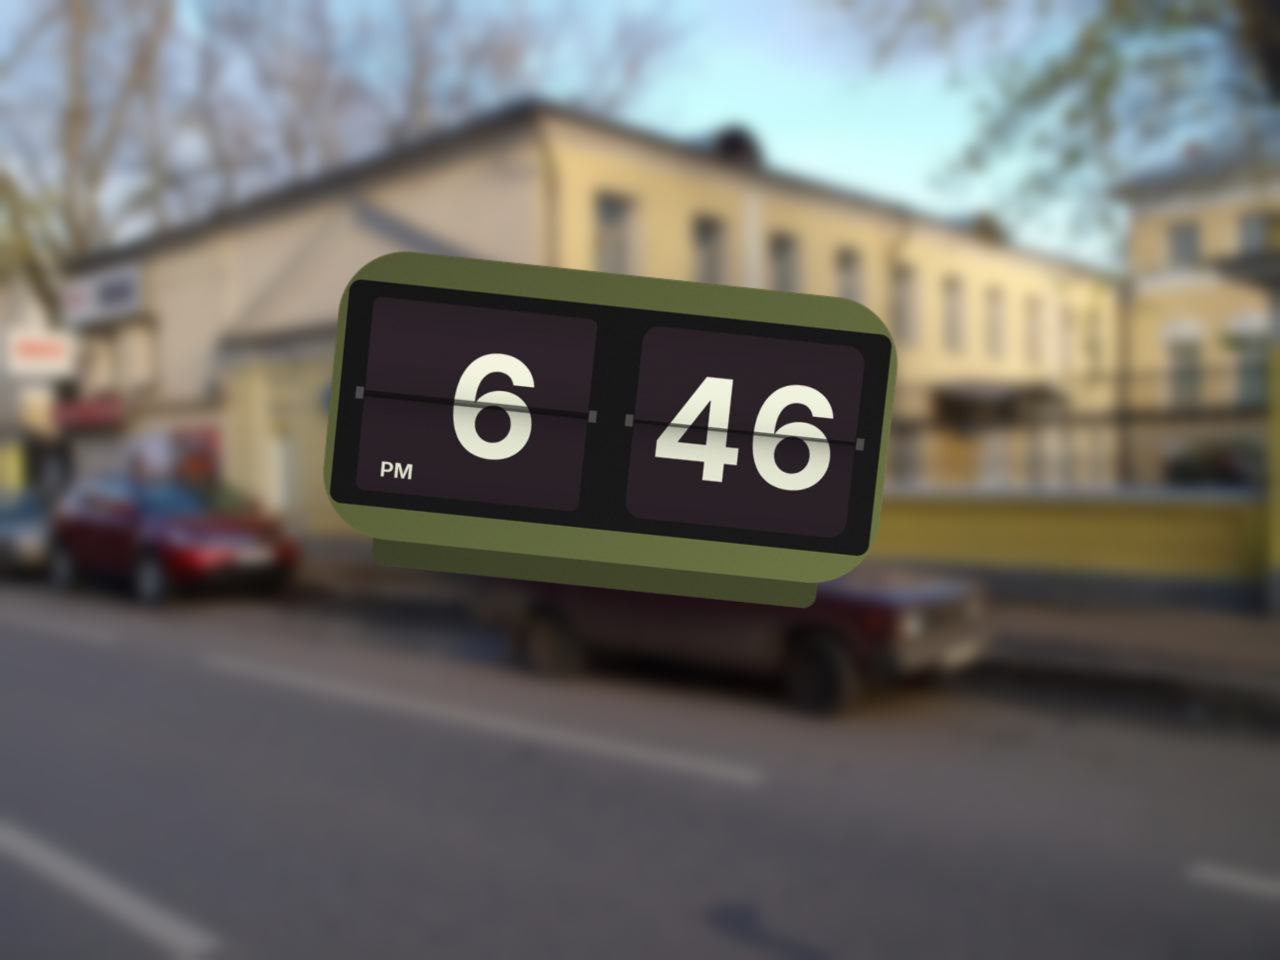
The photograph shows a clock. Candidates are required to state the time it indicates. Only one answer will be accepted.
6:46
